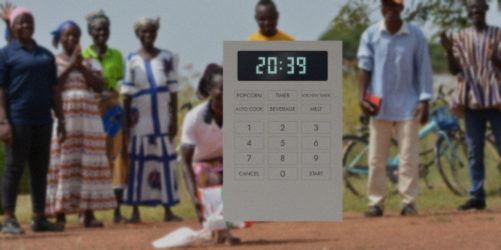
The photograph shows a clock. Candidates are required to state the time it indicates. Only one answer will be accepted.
20:39
